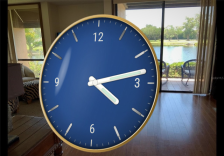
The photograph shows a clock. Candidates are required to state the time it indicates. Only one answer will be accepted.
4:13
